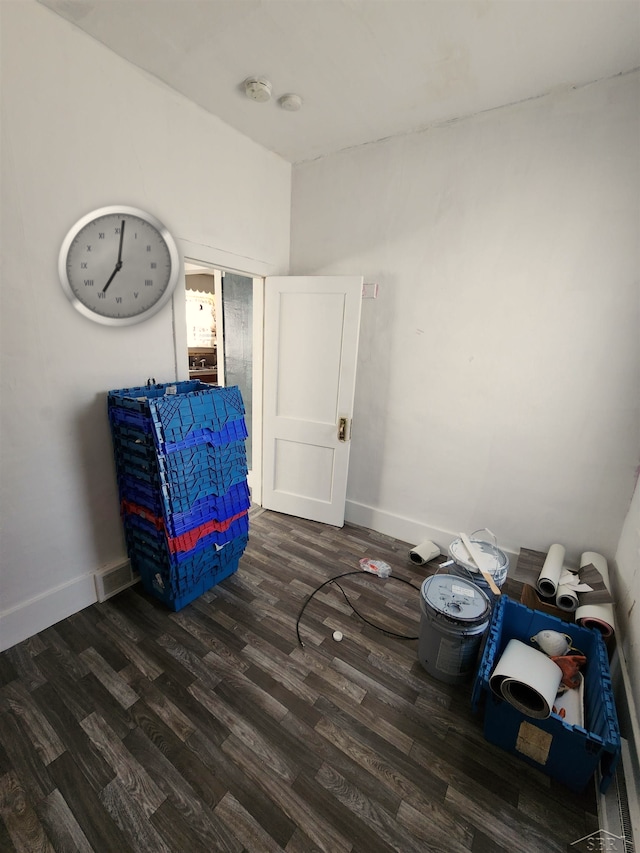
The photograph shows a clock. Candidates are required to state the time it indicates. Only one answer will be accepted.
7:01
